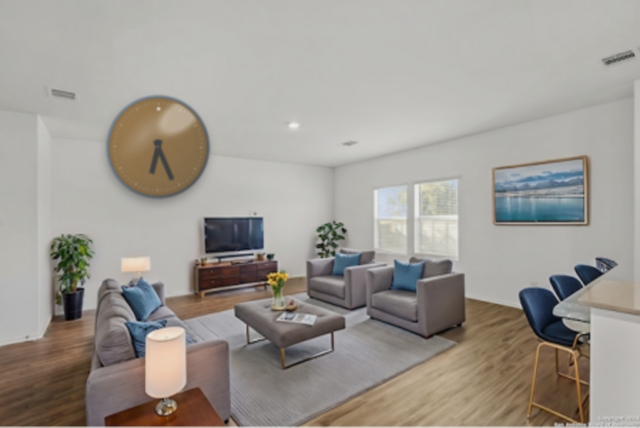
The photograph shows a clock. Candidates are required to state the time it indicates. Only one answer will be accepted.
6:26
